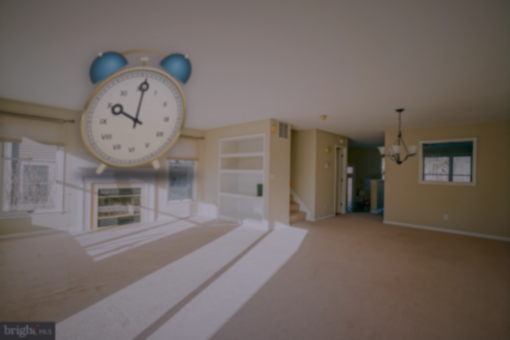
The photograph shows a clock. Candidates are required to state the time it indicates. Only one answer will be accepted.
10:01
